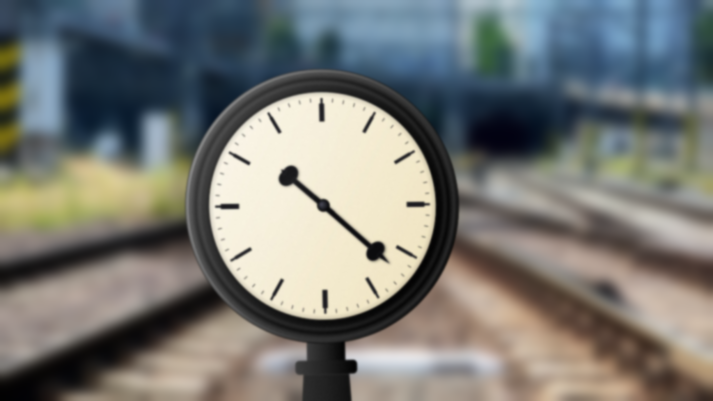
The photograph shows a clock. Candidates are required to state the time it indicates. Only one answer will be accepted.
10:22
